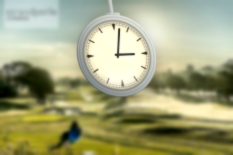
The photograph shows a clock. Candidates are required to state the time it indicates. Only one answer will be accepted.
3:02
